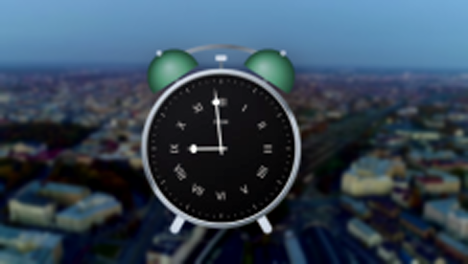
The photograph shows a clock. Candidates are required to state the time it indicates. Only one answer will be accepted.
8:59
